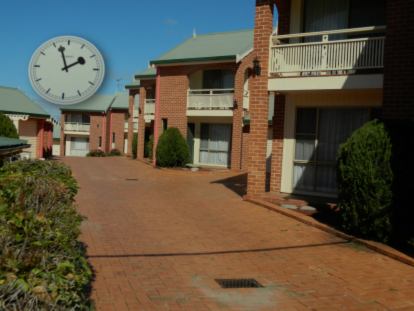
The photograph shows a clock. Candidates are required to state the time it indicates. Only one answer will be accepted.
1:57
